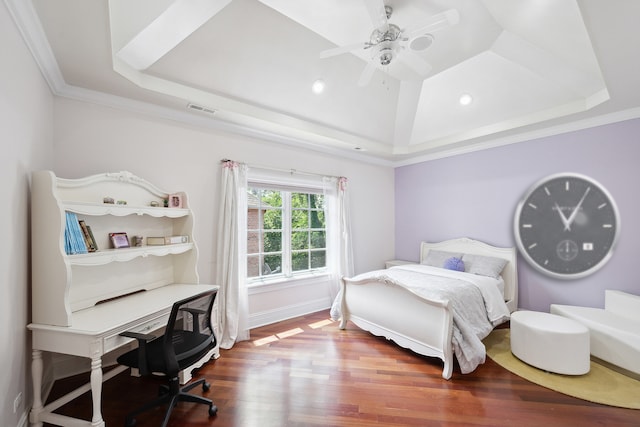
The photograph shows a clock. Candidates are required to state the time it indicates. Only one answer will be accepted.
11:05
